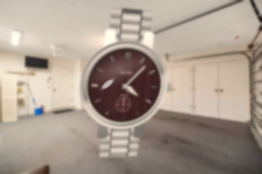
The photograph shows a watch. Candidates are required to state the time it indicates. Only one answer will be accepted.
4:07
